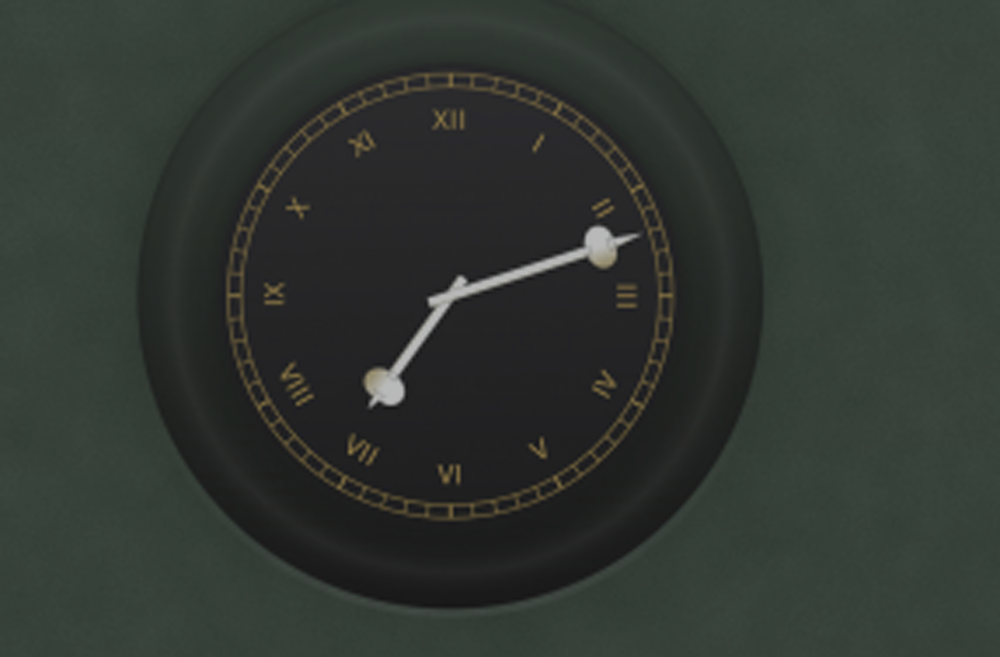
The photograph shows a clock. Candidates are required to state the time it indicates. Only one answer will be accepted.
7:12
